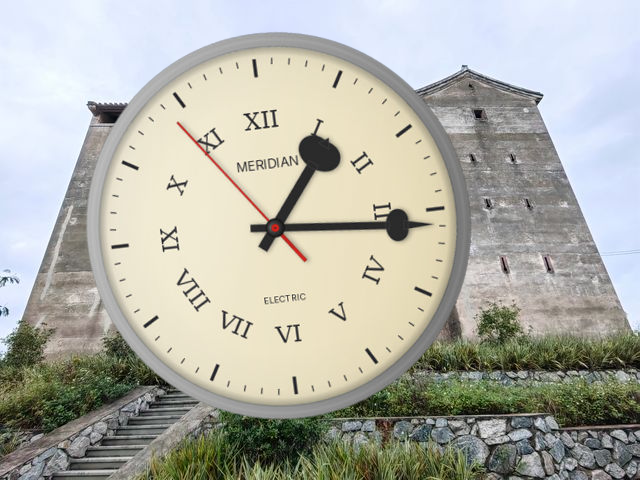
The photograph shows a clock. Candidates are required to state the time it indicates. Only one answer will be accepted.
1:15:54
